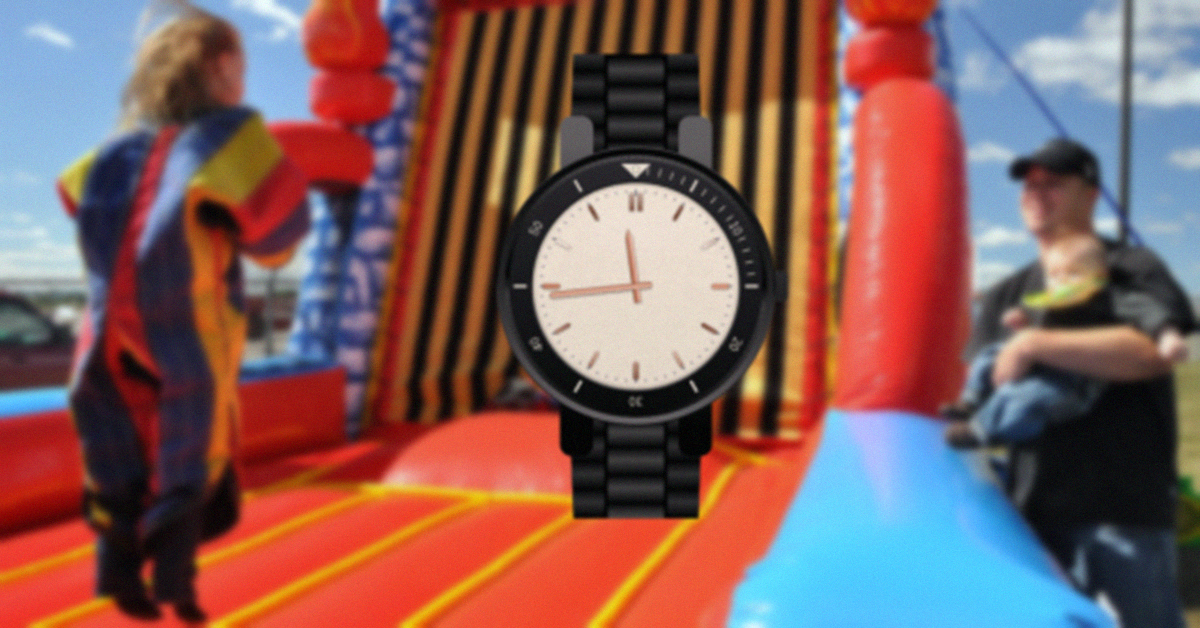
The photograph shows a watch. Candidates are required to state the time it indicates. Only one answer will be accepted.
11:44
